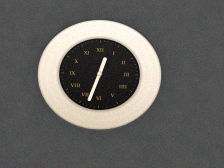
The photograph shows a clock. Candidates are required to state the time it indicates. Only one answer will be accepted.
12:33
